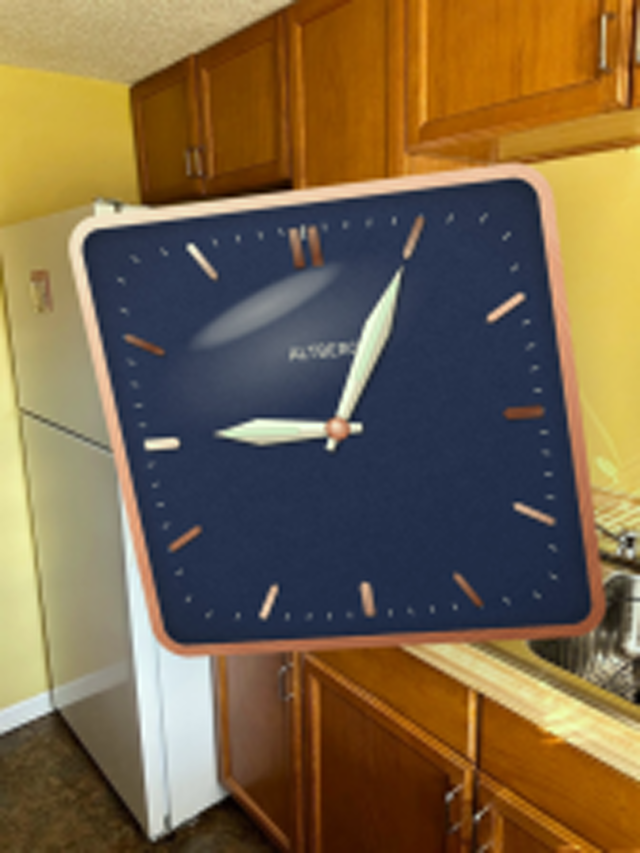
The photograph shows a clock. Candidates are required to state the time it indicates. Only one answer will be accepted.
9:05
